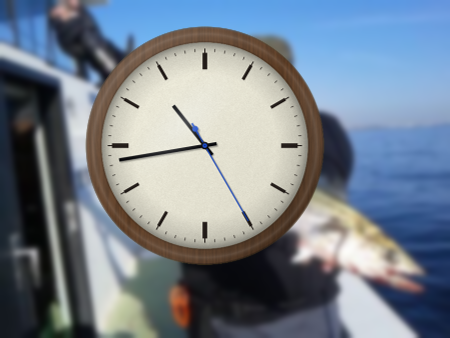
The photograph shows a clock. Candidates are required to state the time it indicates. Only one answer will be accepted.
10:43:25
